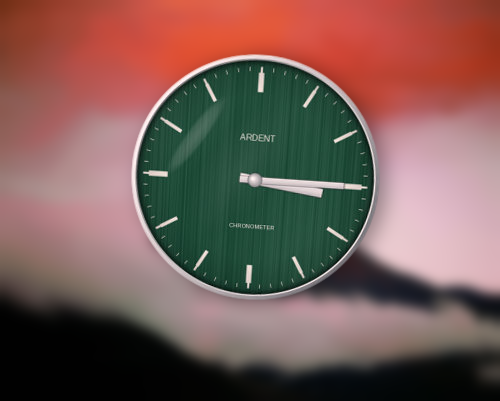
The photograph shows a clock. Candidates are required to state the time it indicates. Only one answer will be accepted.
3:15
